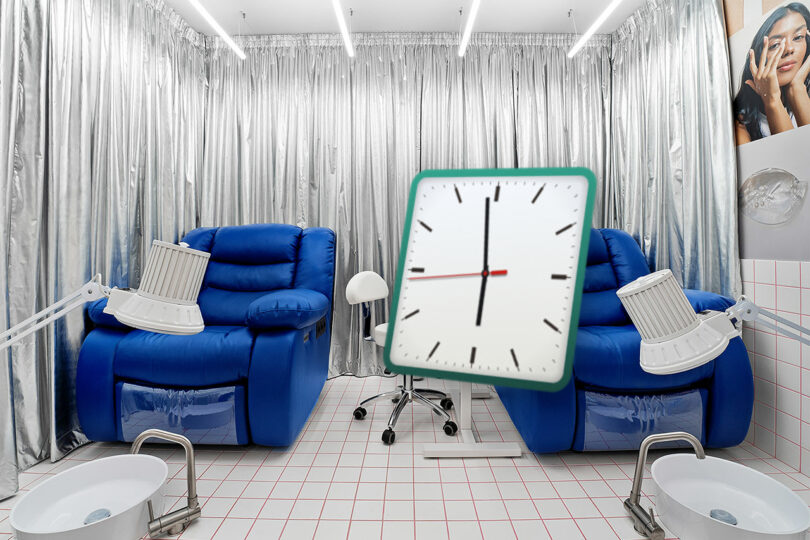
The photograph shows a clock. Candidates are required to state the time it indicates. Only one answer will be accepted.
5:58:44
